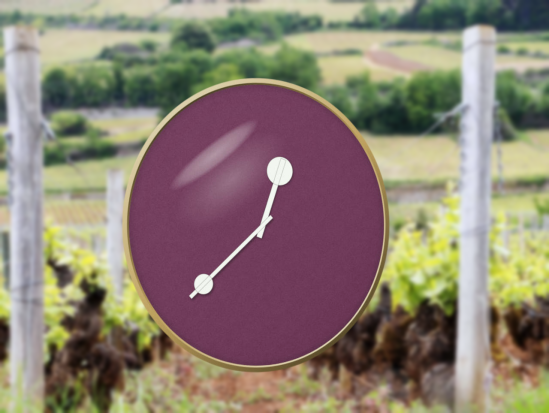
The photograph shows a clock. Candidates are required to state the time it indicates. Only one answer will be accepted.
12:38
